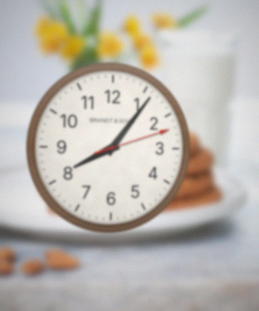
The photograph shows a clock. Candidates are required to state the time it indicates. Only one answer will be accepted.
8:06:12
